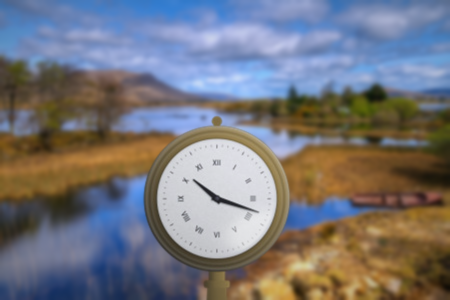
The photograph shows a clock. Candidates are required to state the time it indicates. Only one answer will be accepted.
10:18
